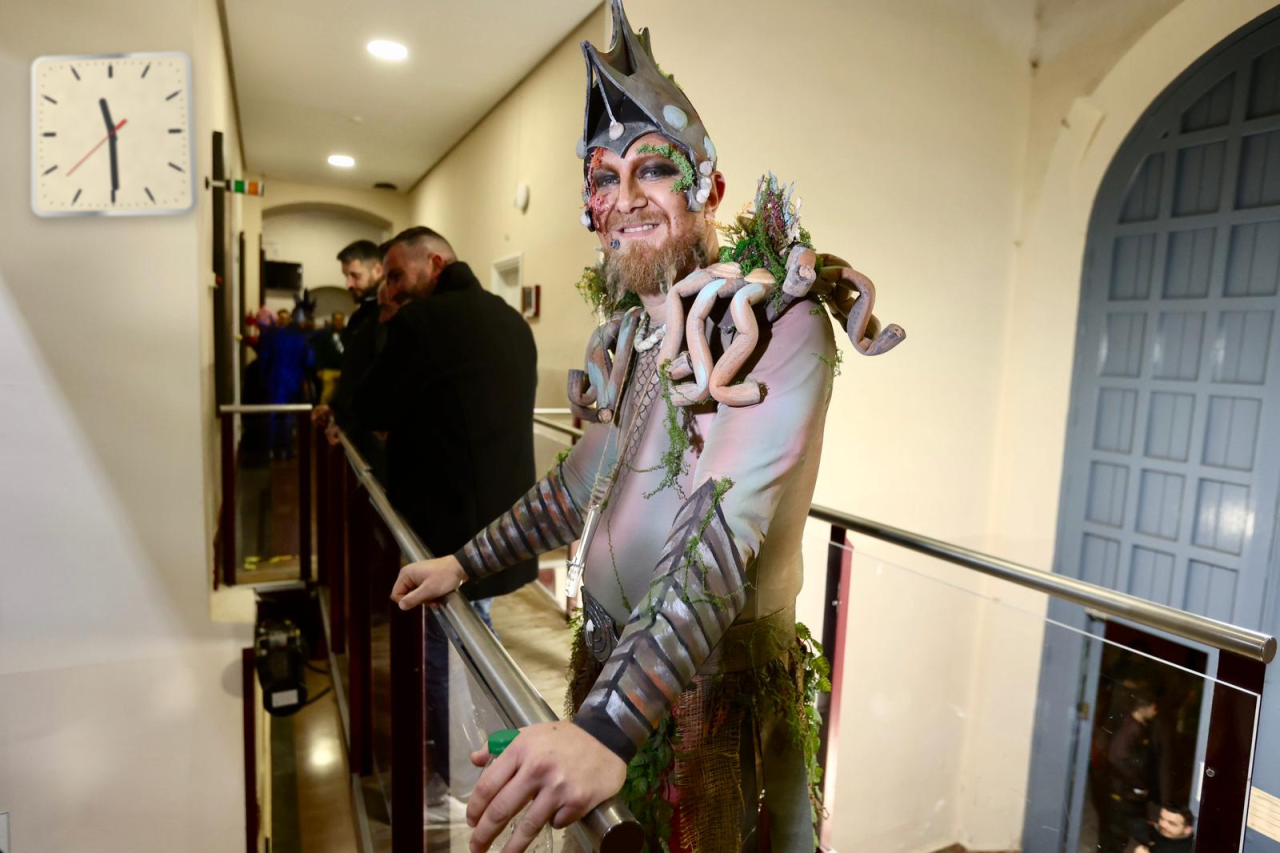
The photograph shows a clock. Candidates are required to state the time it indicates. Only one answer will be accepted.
11:29:38
